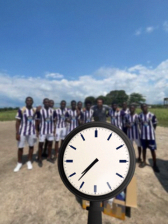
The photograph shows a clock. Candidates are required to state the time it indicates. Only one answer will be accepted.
7:37
